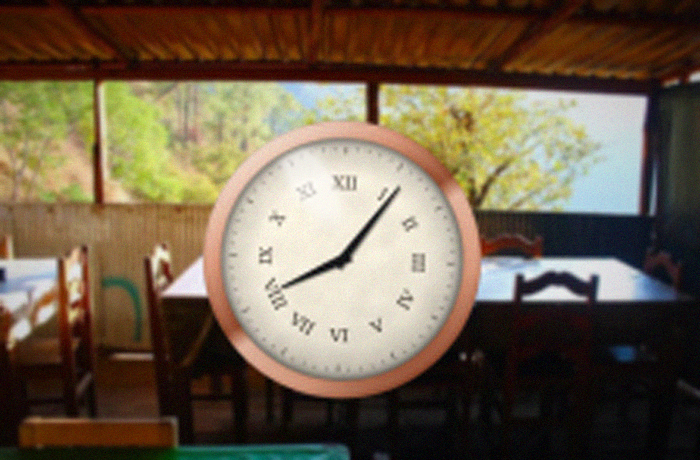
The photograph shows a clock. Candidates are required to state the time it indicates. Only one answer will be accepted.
8:06
